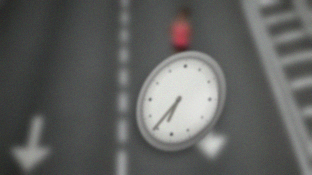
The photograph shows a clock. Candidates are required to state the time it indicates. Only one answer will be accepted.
6:36
